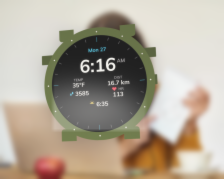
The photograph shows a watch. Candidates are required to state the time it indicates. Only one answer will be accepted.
6:16
